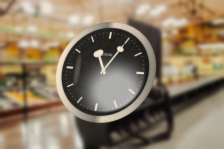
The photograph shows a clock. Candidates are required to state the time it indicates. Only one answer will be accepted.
11:05
